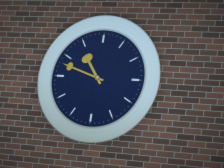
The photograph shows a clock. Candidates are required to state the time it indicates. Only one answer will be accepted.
10:48
